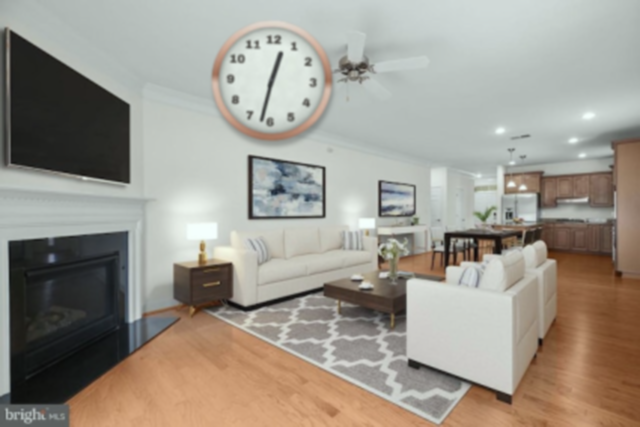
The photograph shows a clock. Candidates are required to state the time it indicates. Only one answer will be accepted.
12:32
